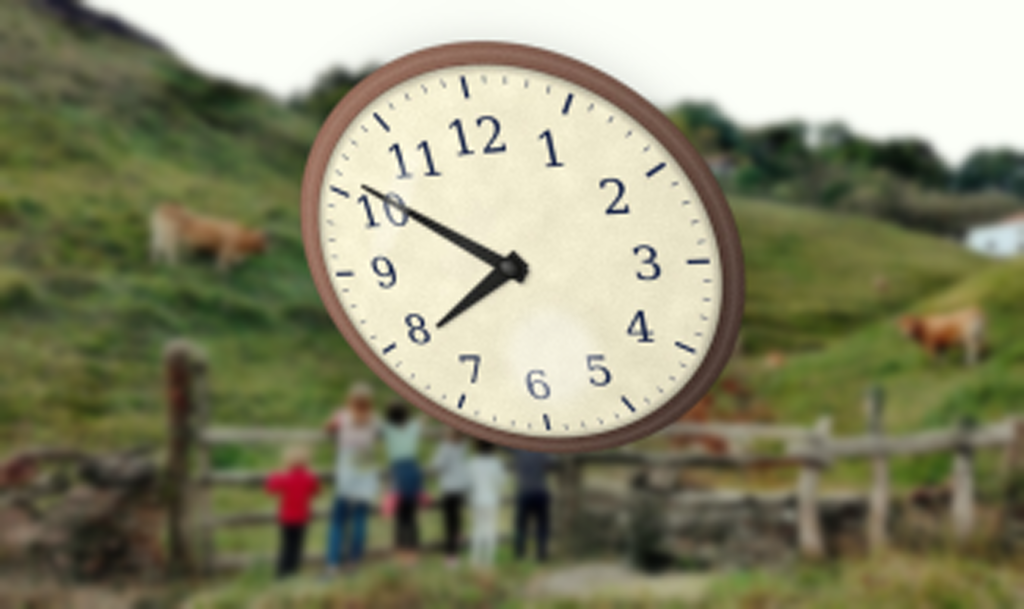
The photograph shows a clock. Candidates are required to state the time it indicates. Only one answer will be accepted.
7:51
